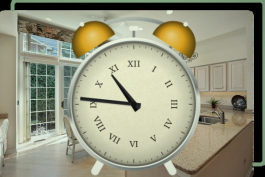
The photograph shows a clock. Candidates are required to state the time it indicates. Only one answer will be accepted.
10:46
